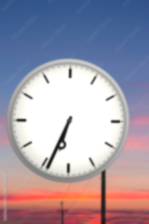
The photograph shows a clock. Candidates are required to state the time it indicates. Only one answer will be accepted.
6:34
